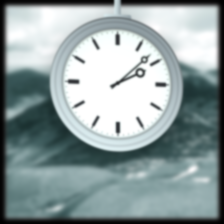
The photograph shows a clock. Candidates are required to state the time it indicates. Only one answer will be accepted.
2:08
